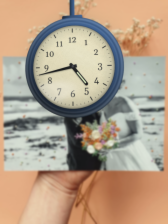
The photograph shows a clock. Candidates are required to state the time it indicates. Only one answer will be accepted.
4:43
